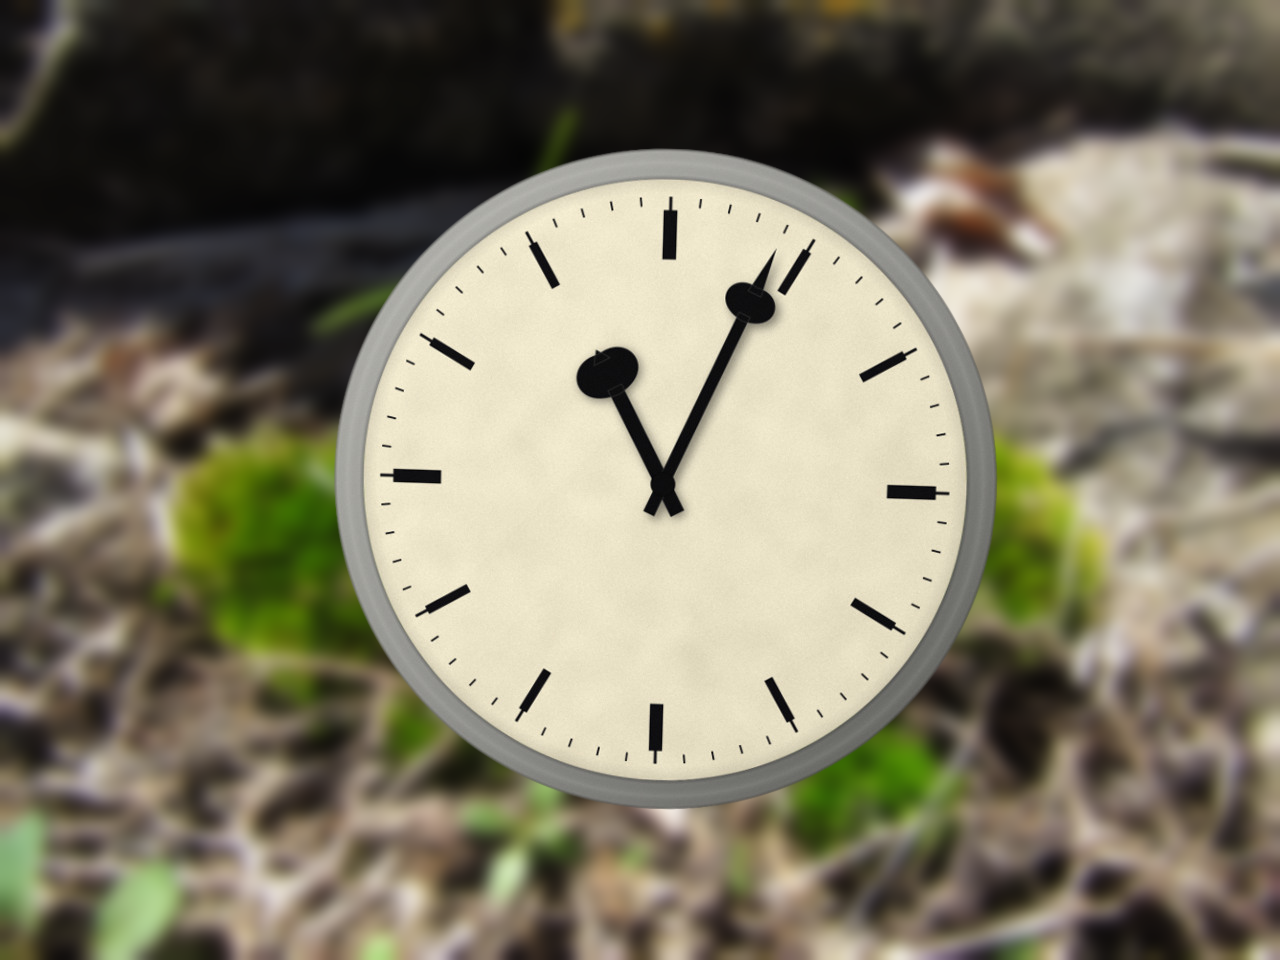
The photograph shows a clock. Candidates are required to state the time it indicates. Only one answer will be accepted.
11:04
